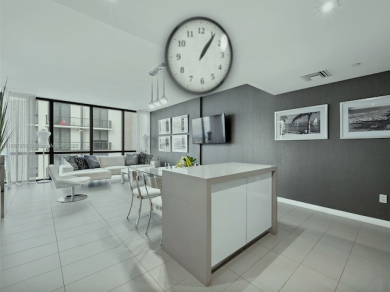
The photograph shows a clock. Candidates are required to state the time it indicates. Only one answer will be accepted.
1:06
